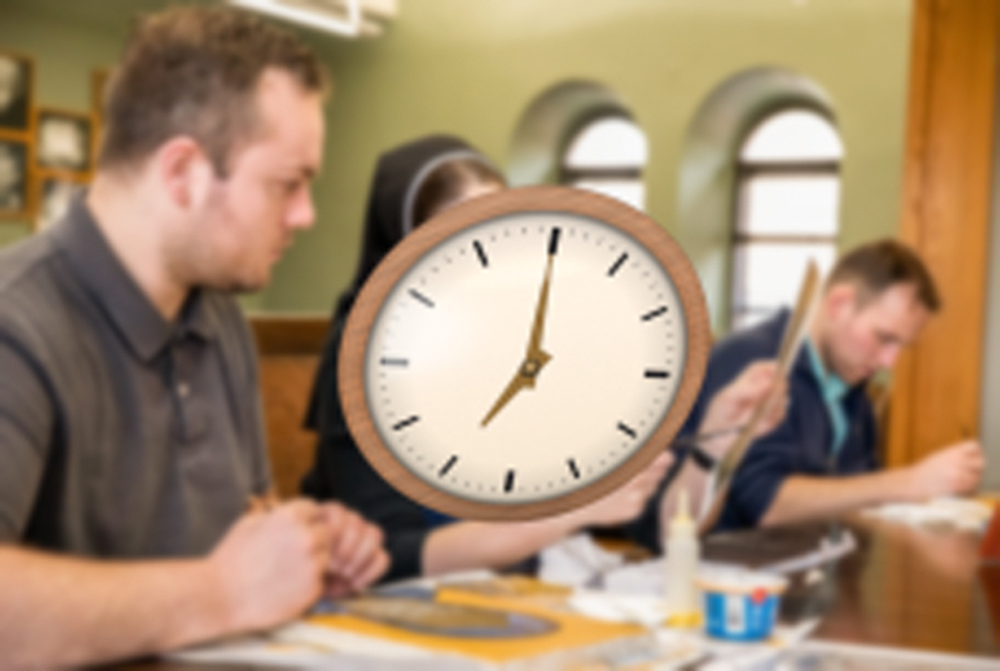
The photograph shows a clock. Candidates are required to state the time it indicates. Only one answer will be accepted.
7:00
